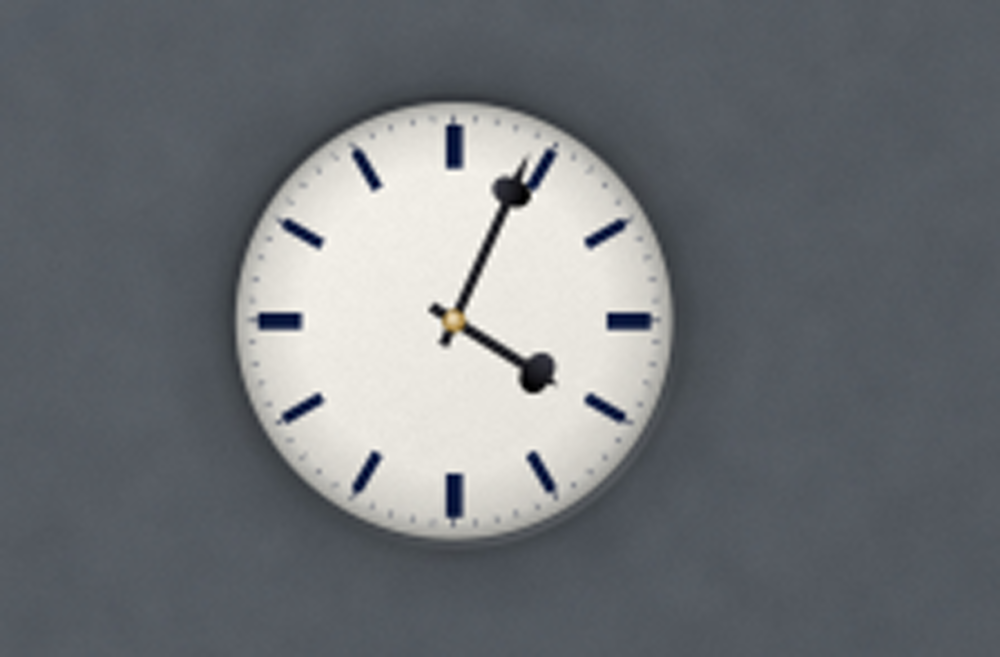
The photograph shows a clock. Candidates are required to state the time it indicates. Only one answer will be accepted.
4:04
